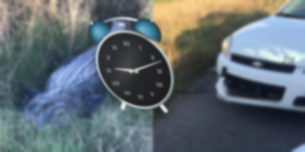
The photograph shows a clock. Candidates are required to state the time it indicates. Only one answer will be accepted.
9:12
